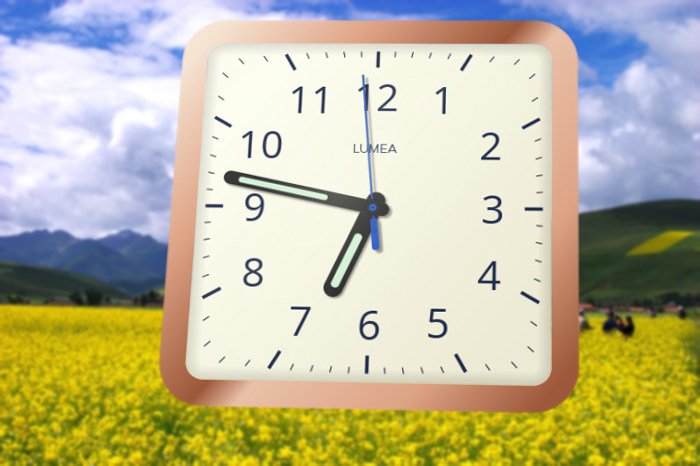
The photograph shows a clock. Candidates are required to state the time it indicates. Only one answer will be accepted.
6:46:59
